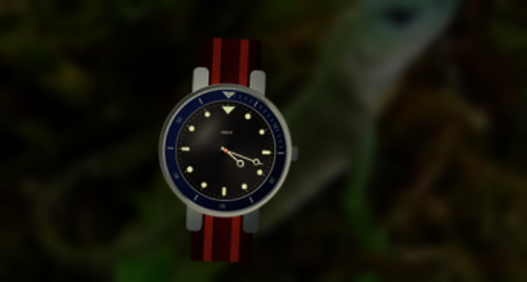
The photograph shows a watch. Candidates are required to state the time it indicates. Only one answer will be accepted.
4:18
